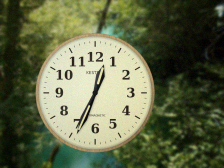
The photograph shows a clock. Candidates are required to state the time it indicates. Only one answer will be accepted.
12:34
